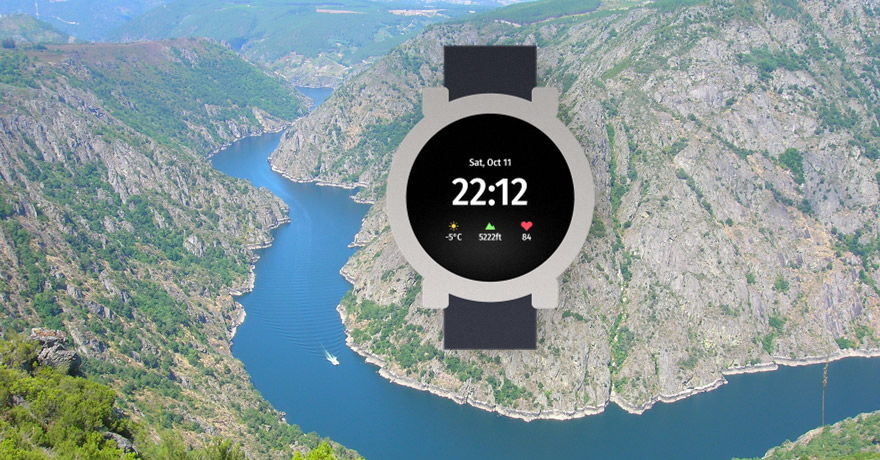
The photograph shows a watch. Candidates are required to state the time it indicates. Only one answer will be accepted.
22:12
